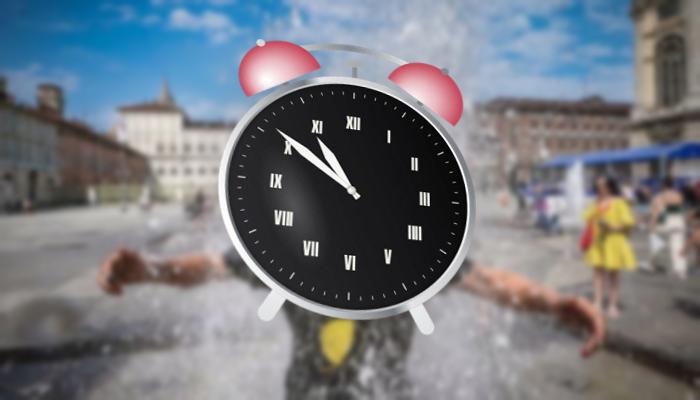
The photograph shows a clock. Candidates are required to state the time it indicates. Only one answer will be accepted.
10:51
